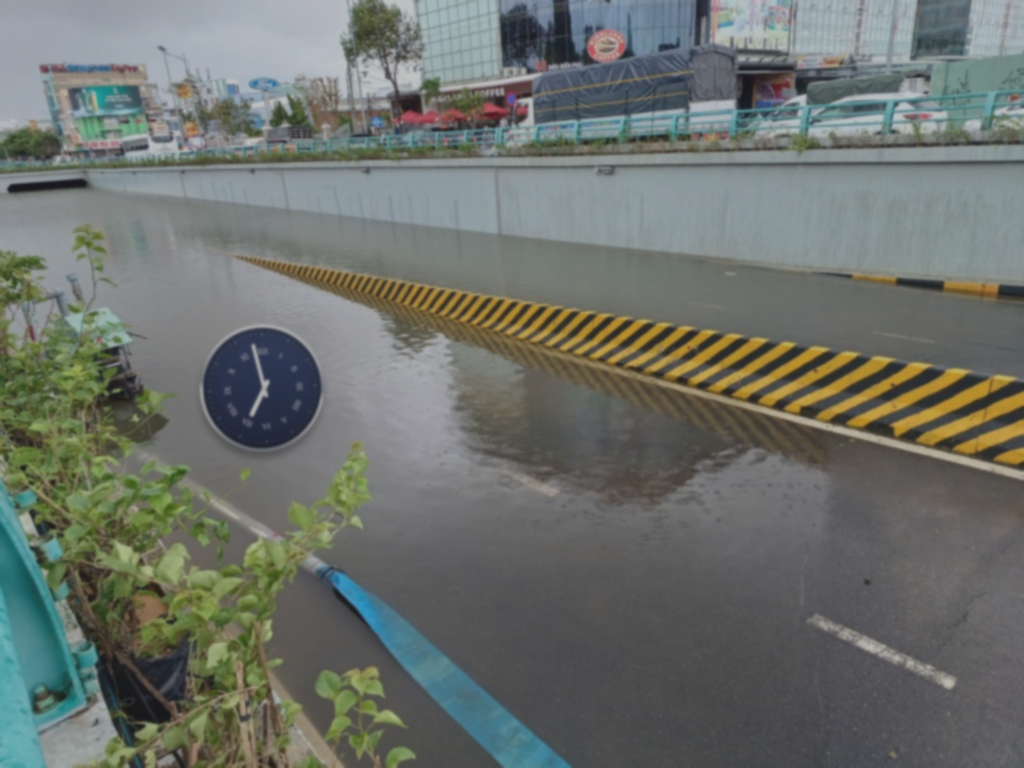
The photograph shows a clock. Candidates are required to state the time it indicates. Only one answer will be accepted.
6:58
